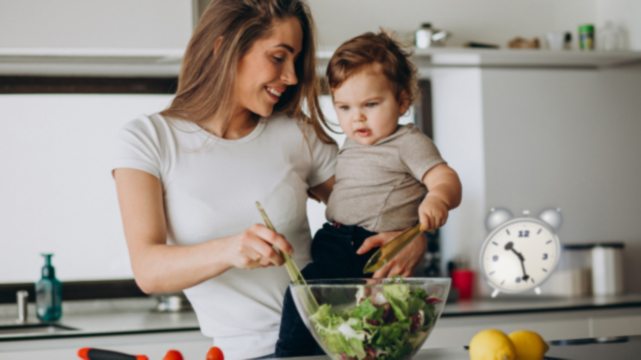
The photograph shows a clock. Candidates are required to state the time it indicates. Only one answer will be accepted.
10:27
